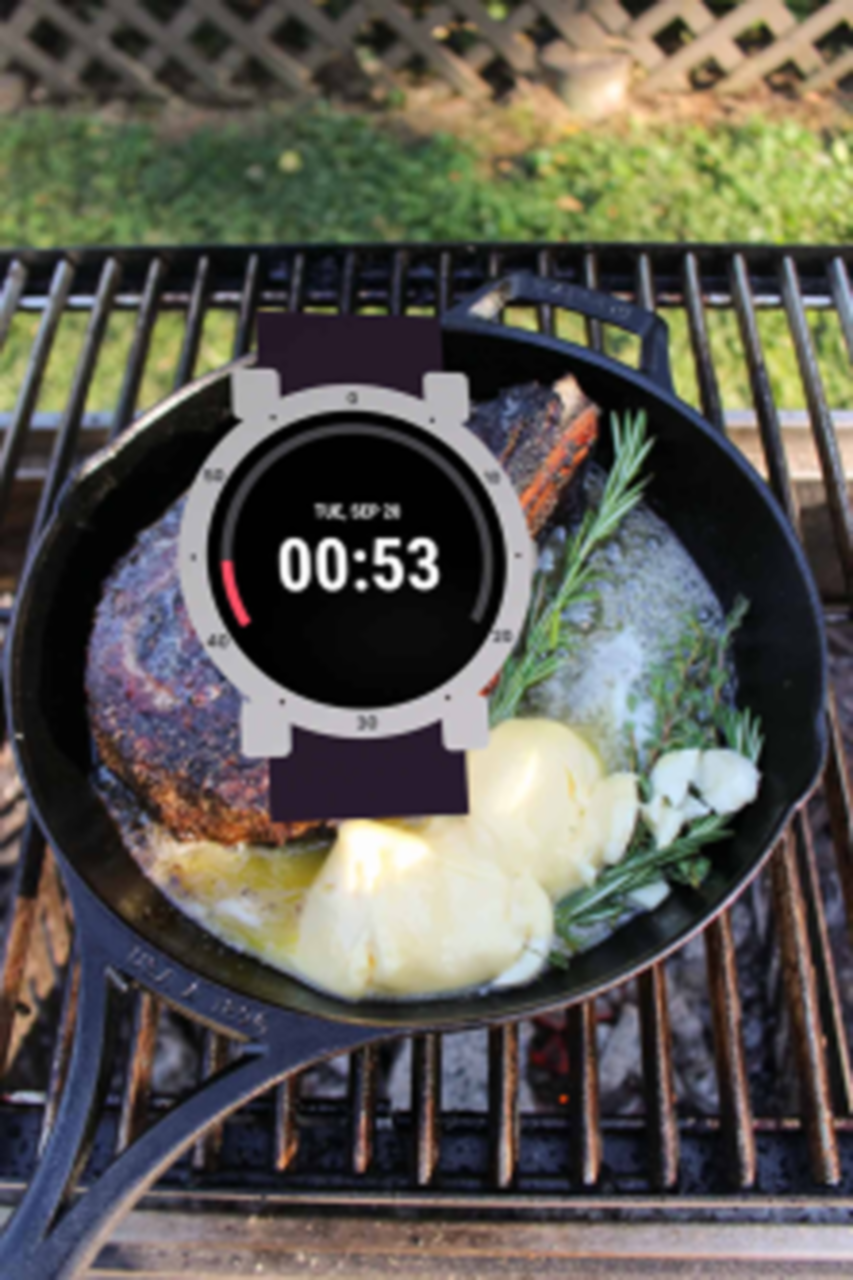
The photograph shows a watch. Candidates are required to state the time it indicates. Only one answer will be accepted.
0:53
